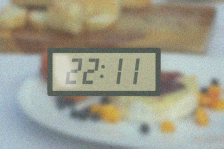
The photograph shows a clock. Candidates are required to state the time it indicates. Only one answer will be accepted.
22:11
